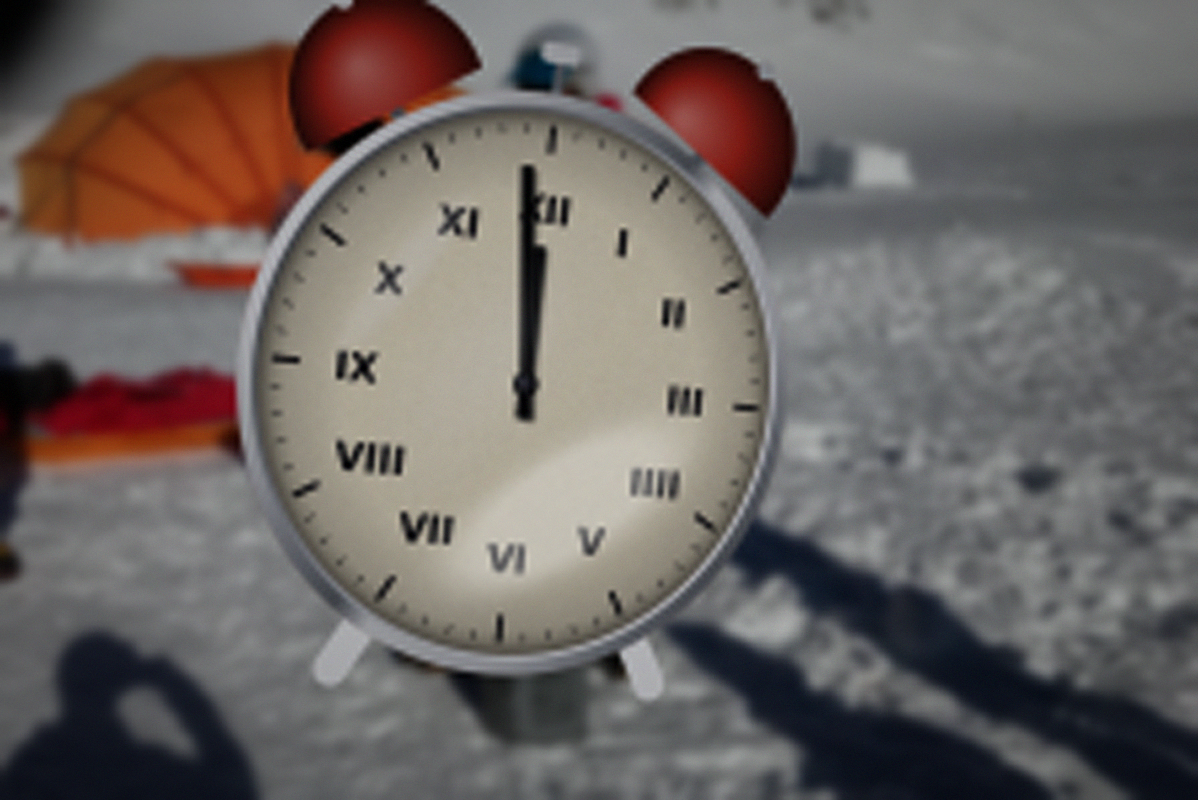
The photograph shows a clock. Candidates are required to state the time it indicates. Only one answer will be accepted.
11:59
